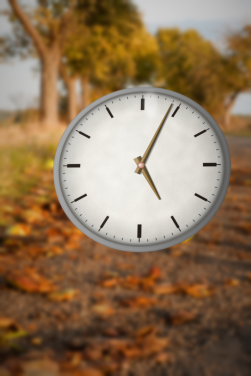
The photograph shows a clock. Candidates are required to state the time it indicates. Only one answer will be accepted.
5:04
